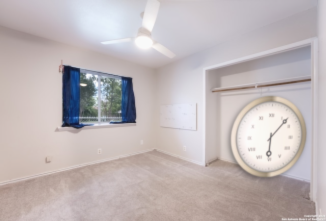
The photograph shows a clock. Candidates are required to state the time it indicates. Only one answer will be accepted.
6:07
